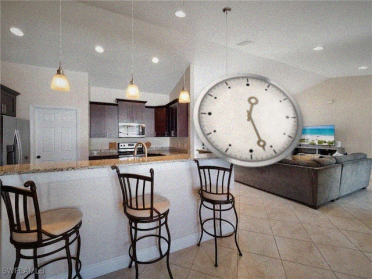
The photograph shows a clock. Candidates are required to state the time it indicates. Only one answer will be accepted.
12:27
